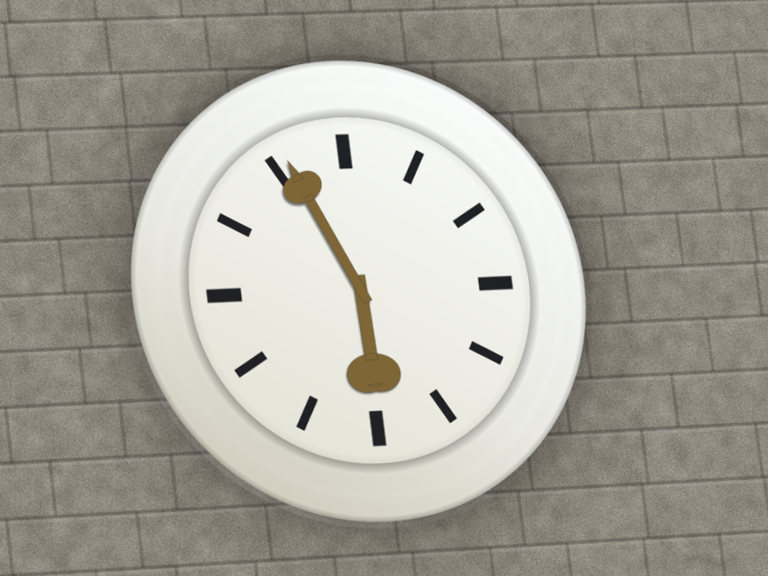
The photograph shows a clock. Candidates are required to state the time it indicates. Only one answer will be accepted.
5:56
